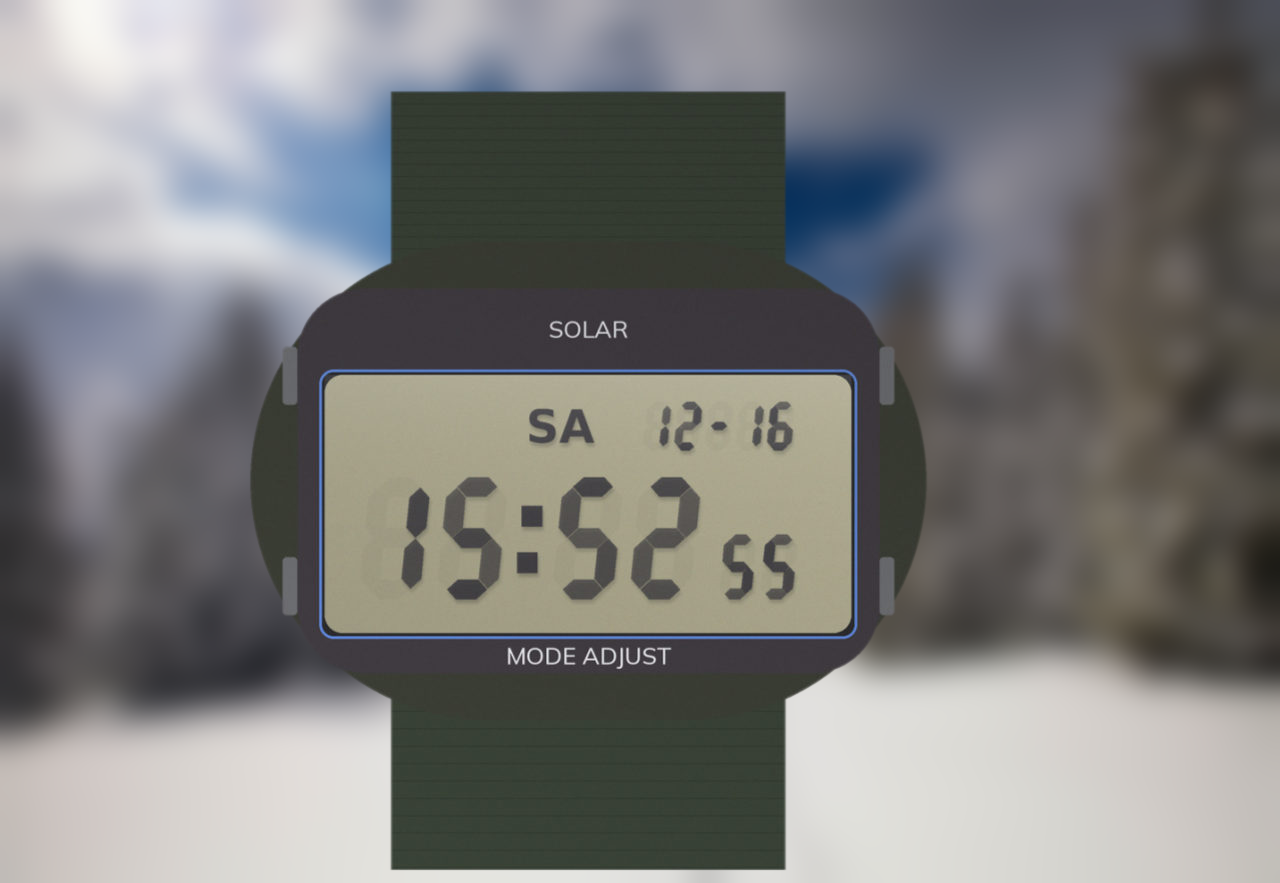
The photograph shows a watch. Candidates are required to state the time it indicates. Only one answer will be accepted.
15:52:55
